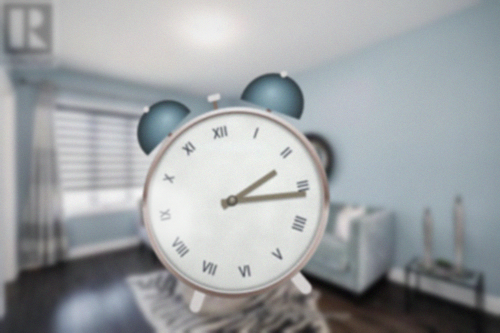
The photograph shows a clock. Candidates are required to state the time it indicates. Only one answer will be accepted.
2:16
